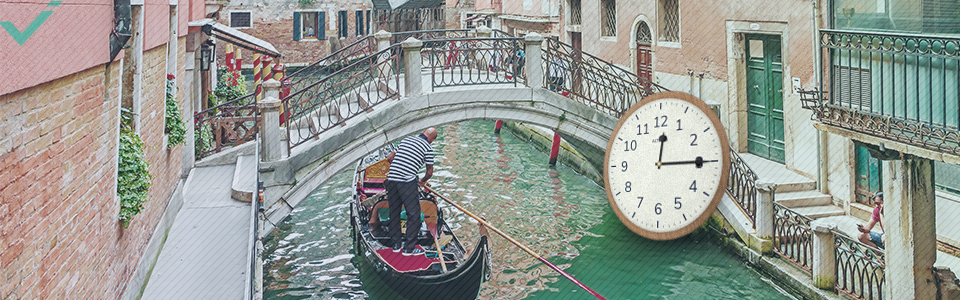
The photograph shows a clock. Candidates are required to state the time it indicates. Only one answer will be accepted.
12:15
